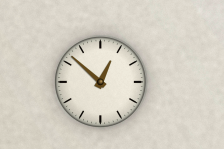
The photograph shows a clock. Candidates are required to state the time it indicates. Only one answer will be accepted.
12:52
